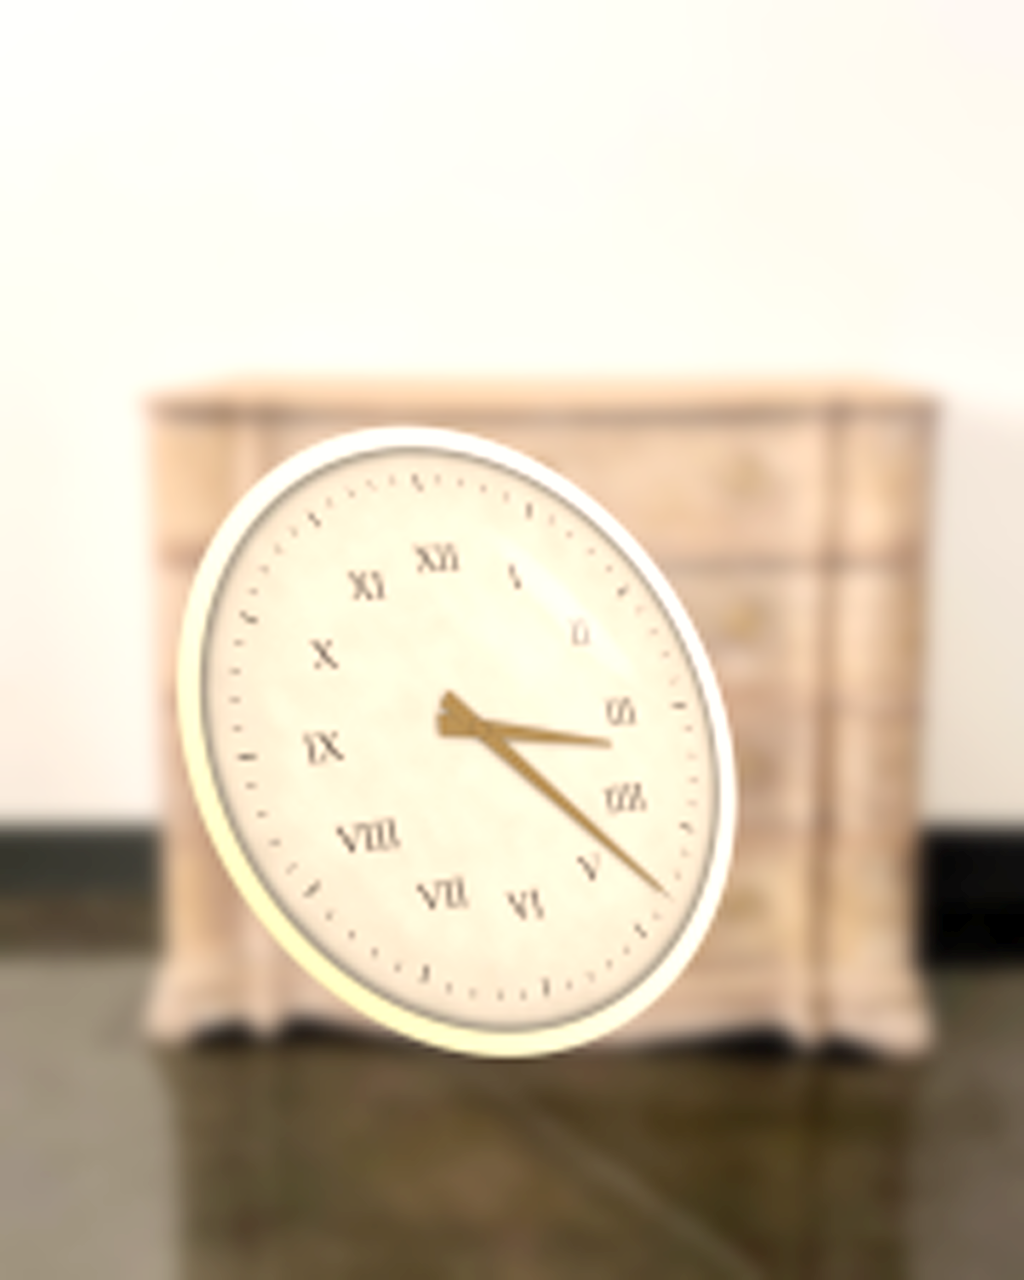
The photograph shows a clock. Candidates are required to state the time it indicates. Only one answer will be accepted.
3:23
